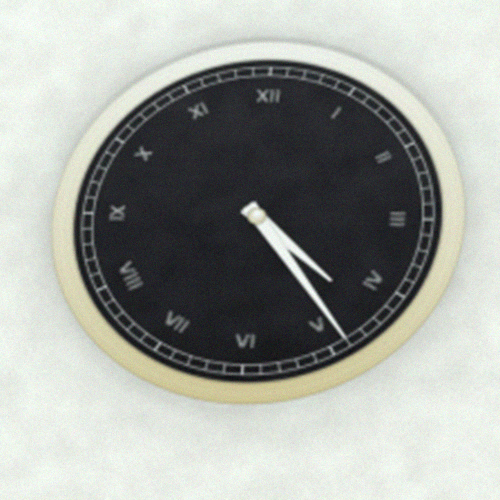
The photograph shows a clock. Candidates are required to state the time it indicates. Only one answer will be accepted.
4:24
